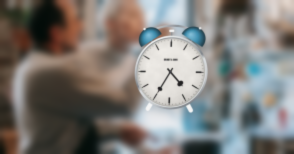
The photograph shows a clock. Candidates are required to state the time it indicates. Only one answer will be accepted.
4:35
